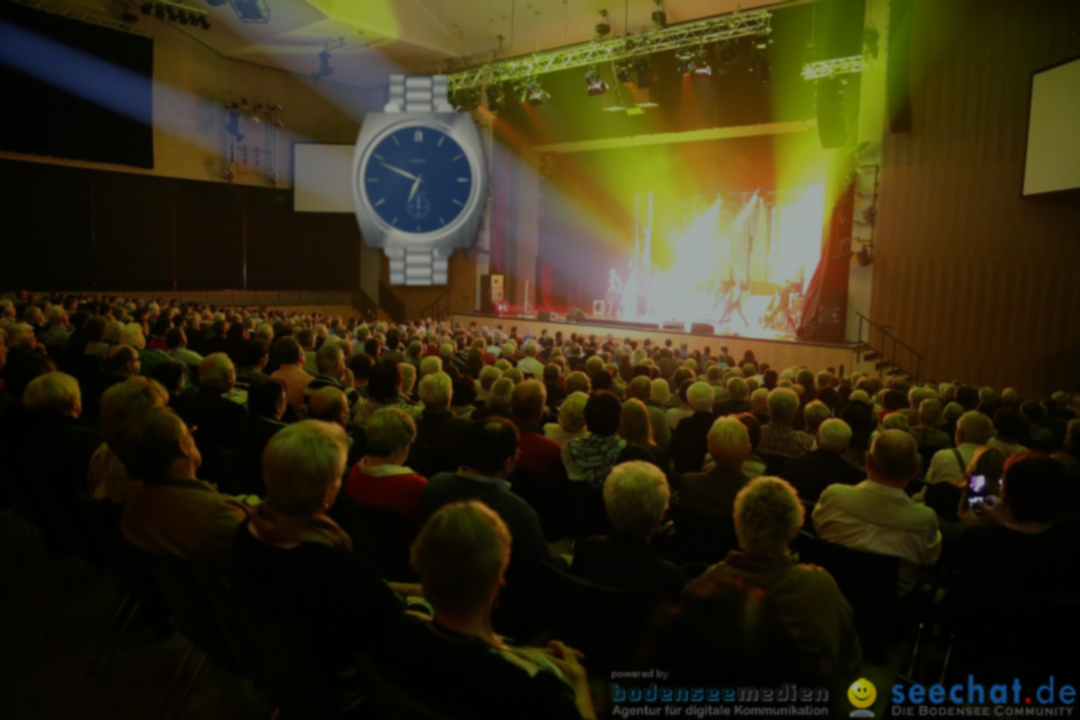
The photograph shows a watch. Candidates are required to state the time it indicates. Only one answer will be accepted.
6:49
